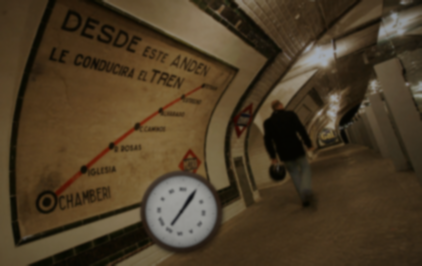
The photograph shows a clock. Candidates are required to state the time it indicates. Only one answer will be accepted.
7:05
